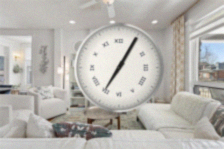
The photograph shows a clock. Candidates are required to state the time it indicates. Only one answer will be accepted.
7:05
